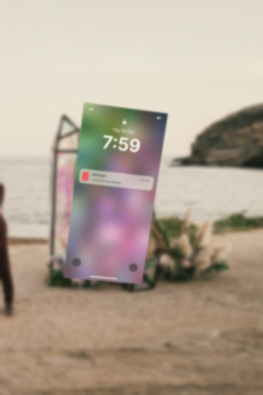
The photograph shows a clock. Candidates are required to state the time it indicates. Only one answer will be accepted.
7:59
